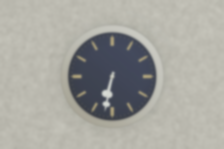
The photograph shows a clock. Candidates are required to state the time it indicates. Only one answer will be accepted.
6:32
